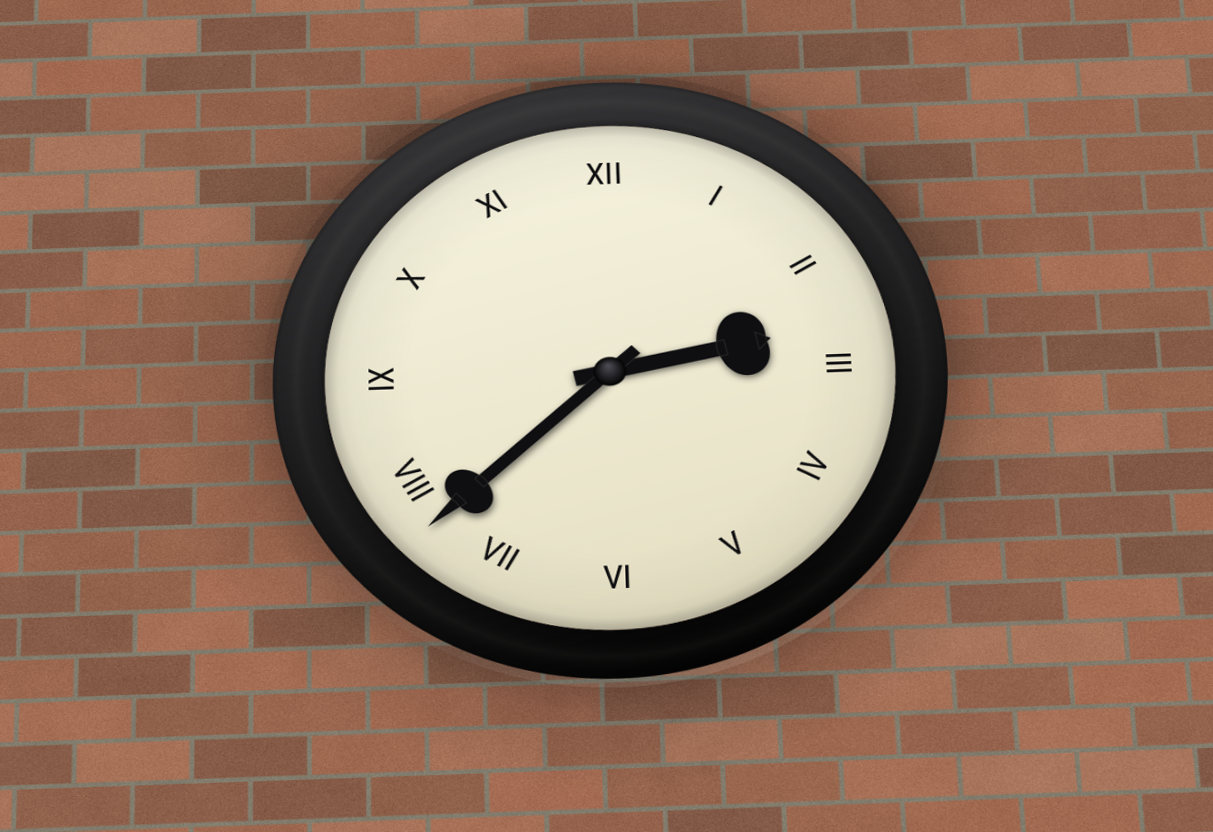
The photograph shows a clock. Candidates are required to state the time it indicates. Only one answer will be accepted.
2:38
